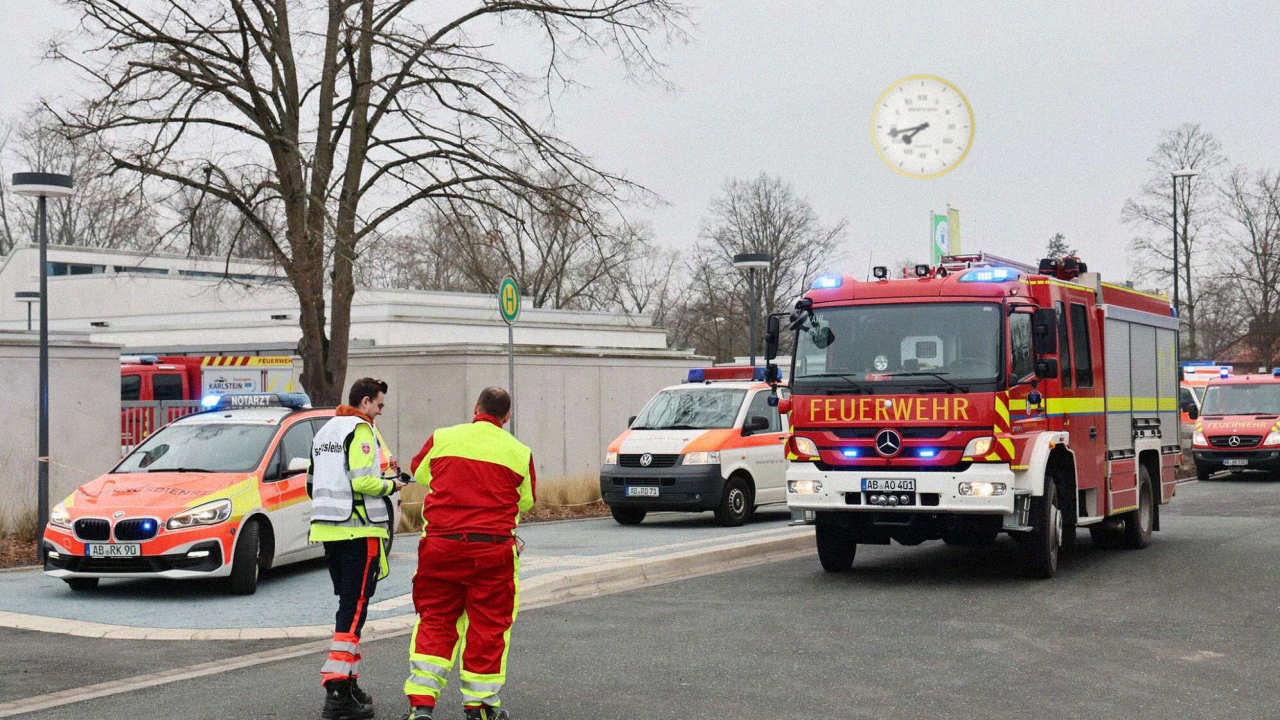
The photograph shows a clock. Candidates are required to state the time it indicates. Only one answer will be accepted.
7:43
